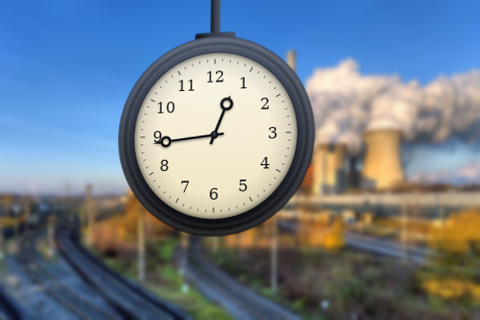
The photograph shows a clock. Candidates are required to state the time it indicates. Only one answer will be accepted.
12:44
